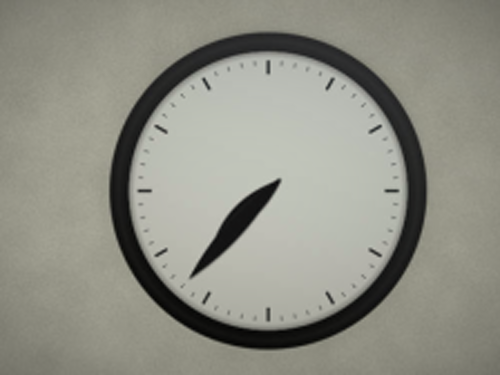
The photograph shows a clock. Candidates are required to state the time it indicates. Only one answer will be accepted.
7:37
